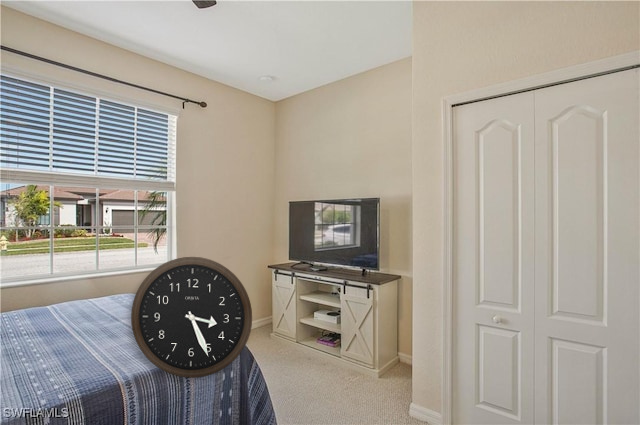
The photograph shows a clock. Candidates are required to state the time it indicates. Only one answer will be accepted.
3:26
